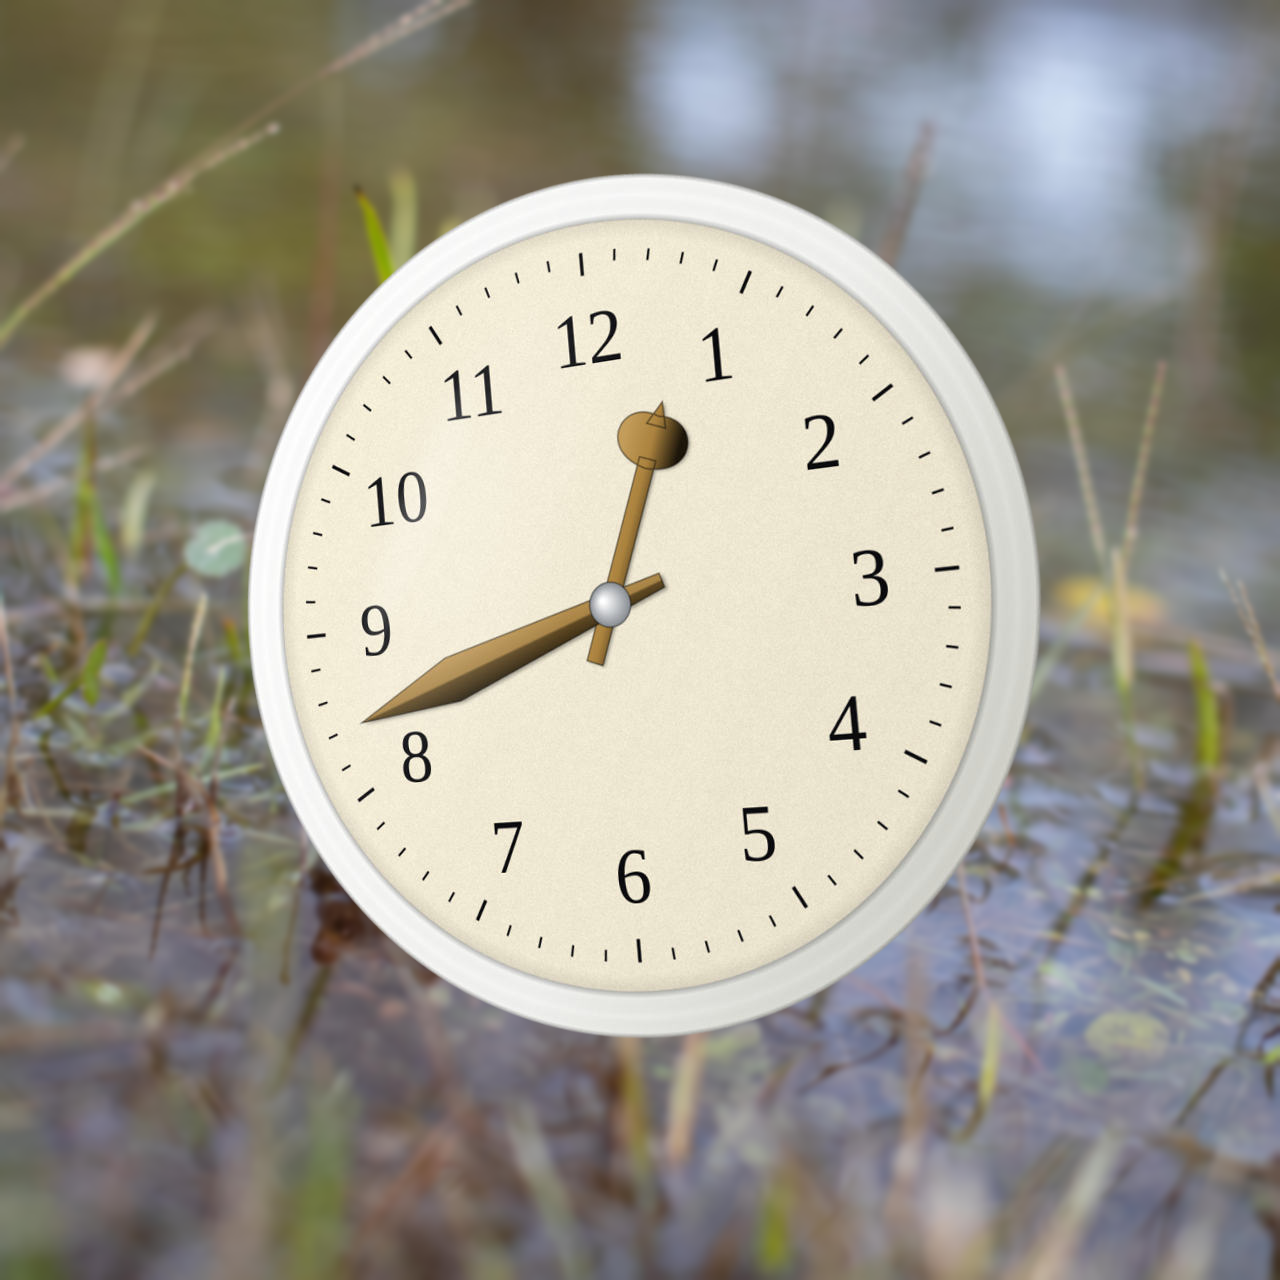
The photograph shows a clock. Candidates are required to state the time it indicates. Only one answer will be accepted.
12:42
